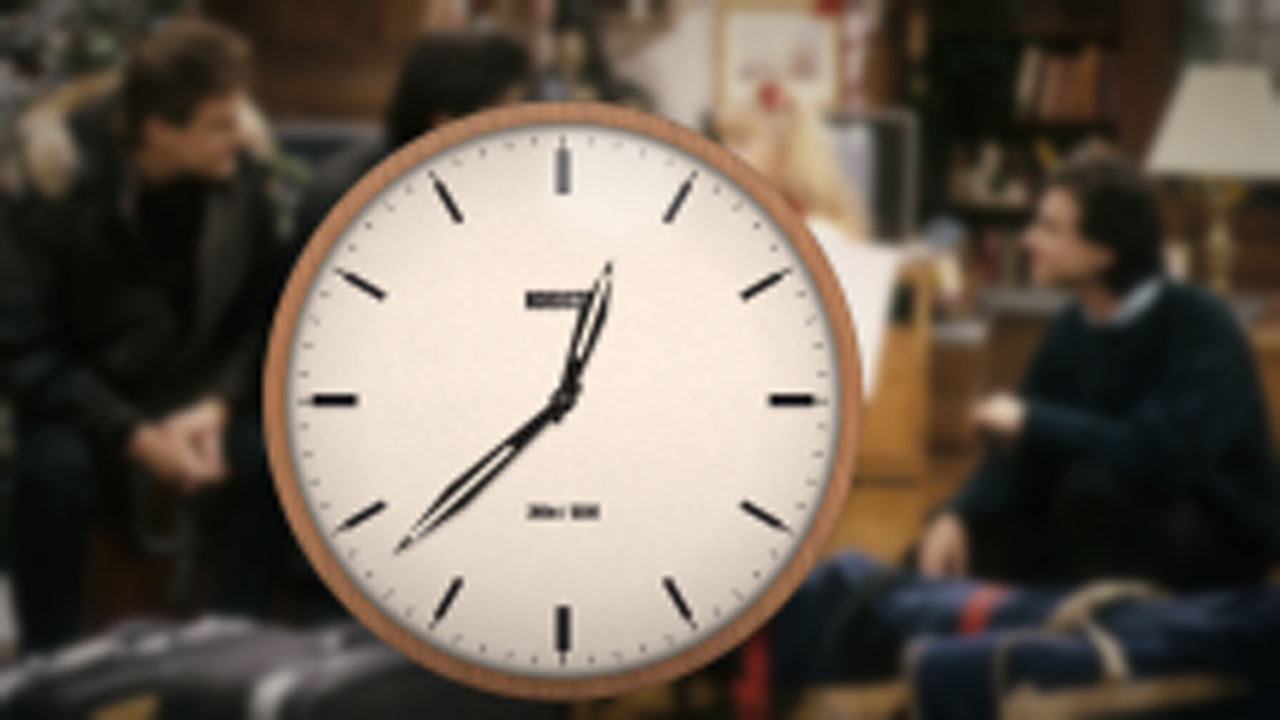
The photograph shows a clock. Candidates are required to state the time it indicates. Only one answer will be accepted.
12:38
